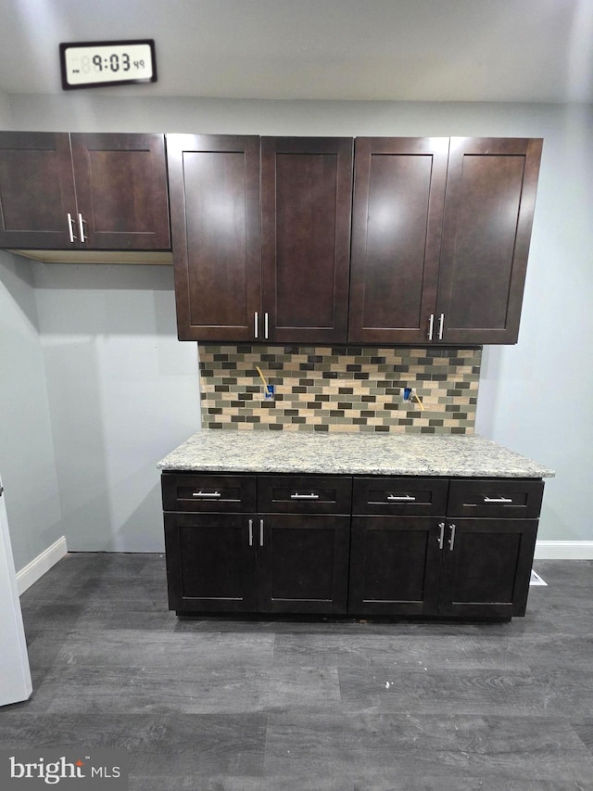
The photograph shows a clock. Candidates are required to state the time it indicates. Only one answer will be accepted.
9:03:49
